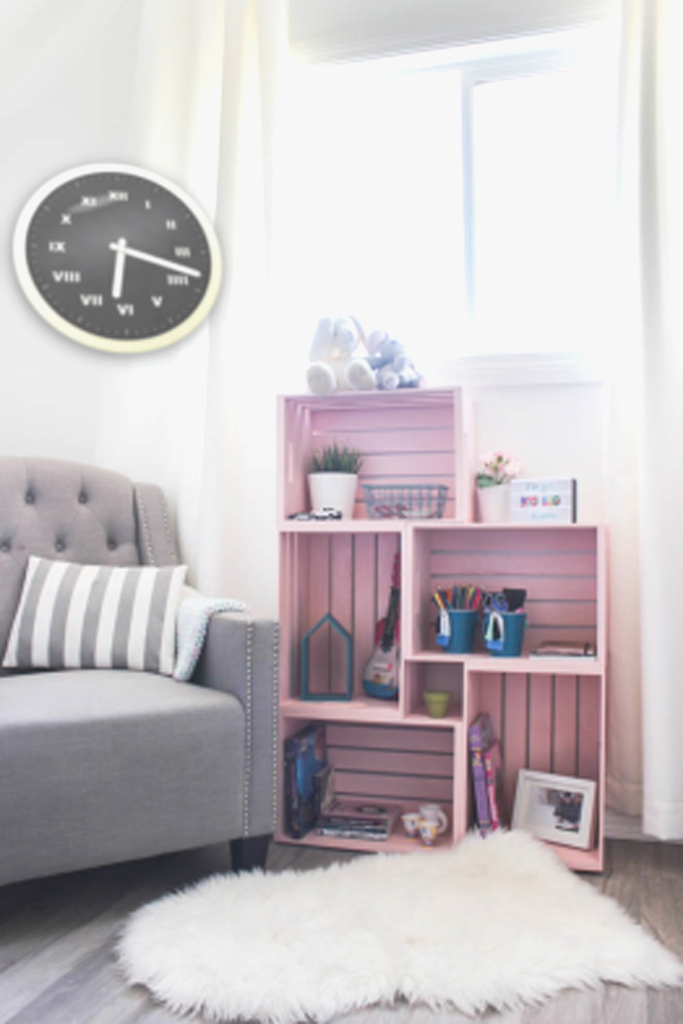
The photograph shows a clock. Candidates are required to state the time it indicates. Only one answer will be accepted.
6:18
